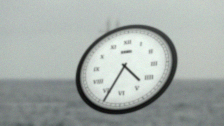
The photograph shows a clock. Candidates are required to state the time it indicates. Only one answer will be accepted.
4:34
